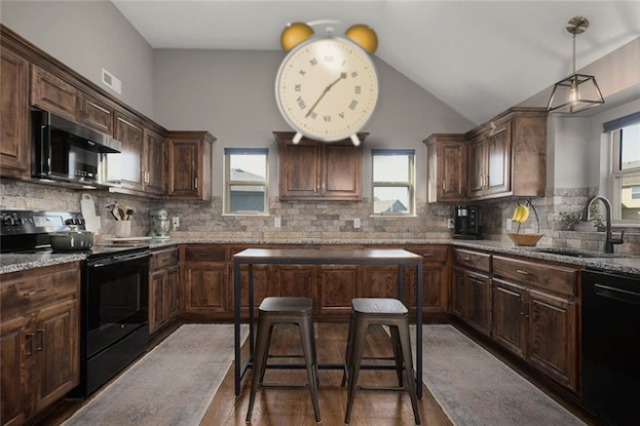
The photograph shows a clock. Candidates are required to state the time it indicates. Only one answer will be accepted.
1:36
